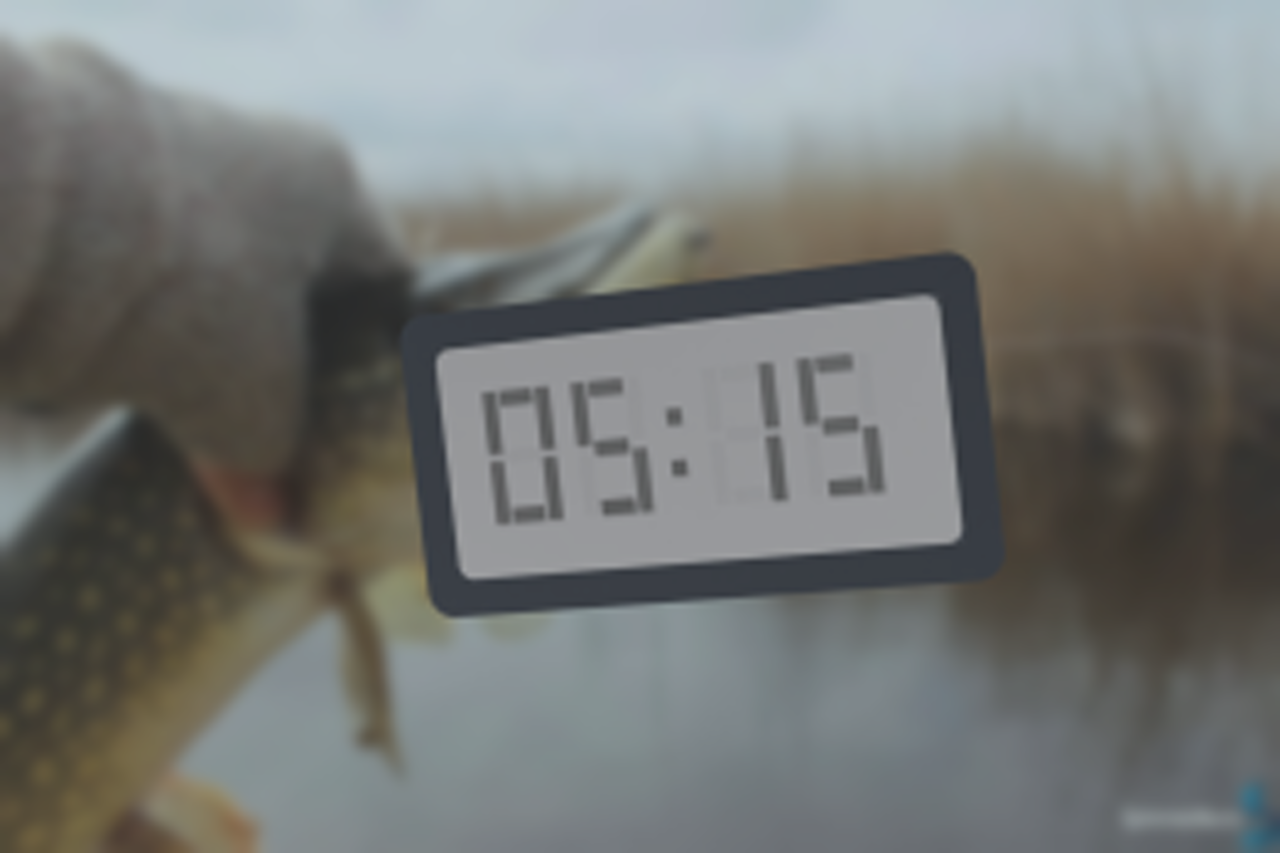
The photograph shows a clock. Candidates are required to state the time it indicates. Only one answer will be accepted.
5:15
